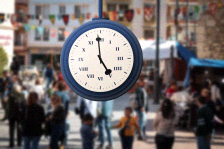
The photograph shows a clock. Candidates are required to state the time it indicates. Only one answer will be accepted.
4:59
